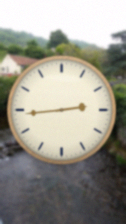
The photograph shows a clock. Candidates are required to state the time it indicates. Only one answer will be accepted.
2:44
